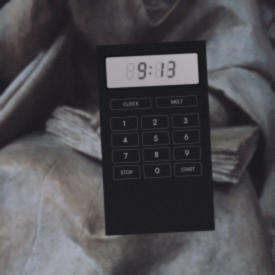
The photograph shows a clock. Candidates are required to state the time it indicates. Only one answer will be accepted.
9:13
